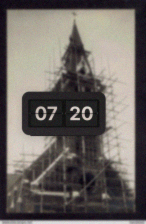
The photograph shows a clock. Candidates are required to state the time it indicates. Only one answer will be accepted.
7:20
